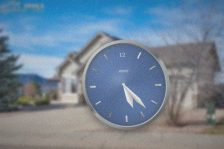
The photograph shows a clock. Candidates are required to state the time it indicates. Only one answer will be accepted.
5:23
